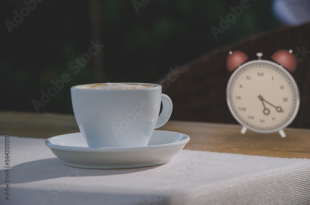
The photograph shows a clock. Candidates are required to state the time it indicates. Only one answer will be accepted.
5:20
